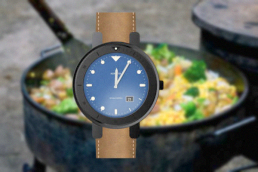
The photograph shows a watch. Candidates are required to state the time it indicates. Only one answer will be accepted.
12:05
